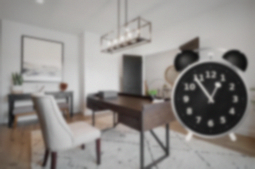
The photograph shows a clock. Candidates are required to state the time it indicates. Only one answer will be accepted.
12:54
